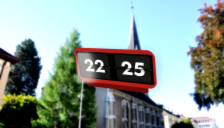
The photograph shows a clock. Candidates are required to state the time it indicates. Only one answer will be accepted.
22:25
